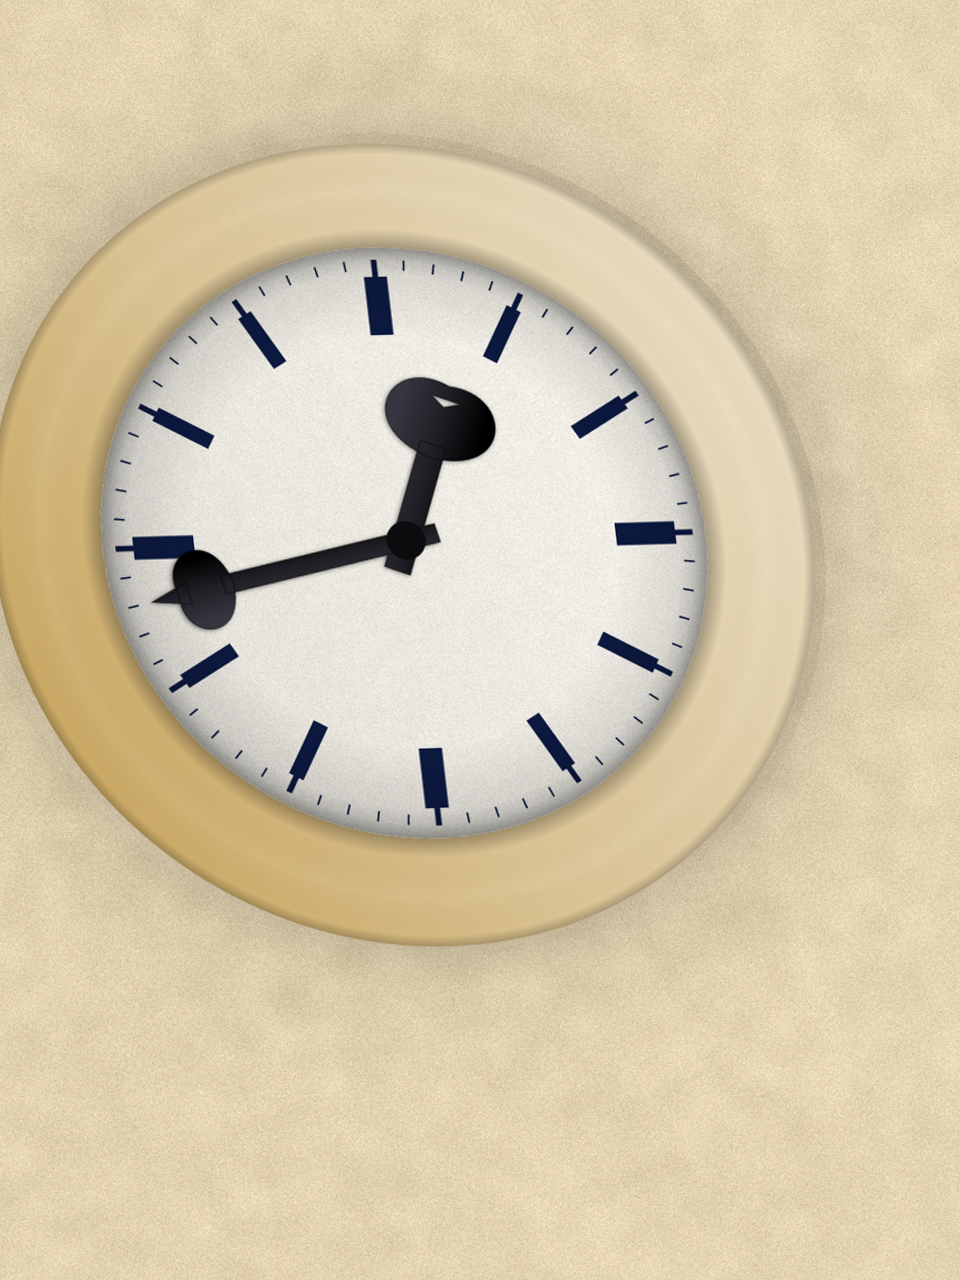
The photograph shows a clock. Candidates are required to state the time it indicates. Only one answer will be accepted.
12:43
